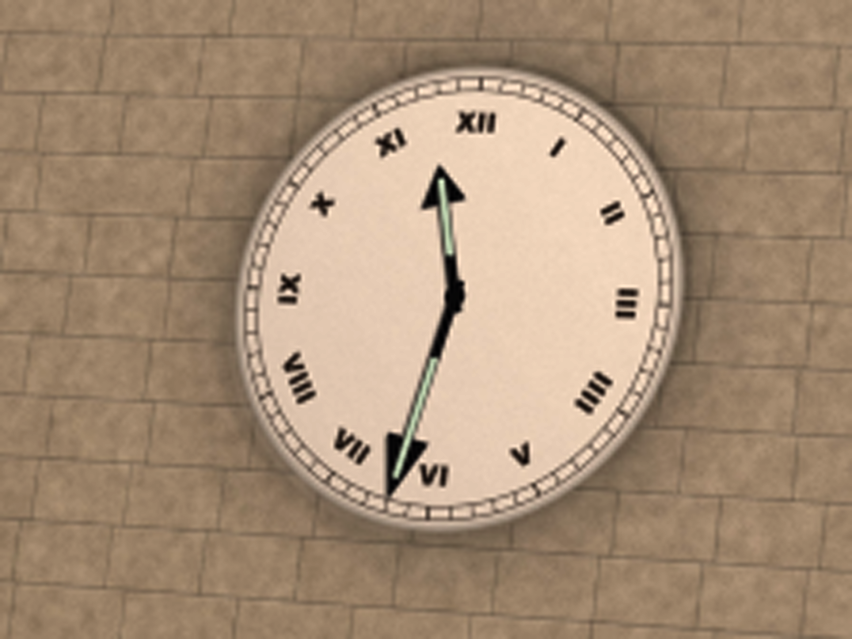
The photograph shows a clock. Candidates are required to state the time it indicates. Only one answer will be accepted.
11:32
